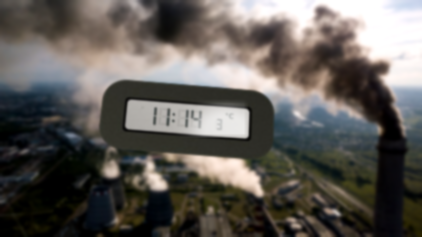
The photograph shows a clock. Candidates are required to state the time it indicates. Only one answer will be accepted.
11:14
